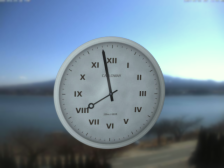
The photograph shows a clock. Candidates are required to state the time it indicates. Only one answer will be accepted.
7:58
